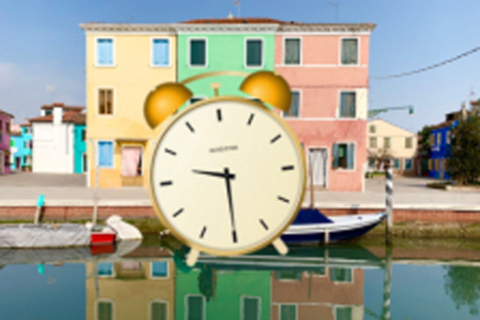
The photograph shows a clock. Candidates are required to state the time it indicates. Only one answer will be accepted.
9:30
